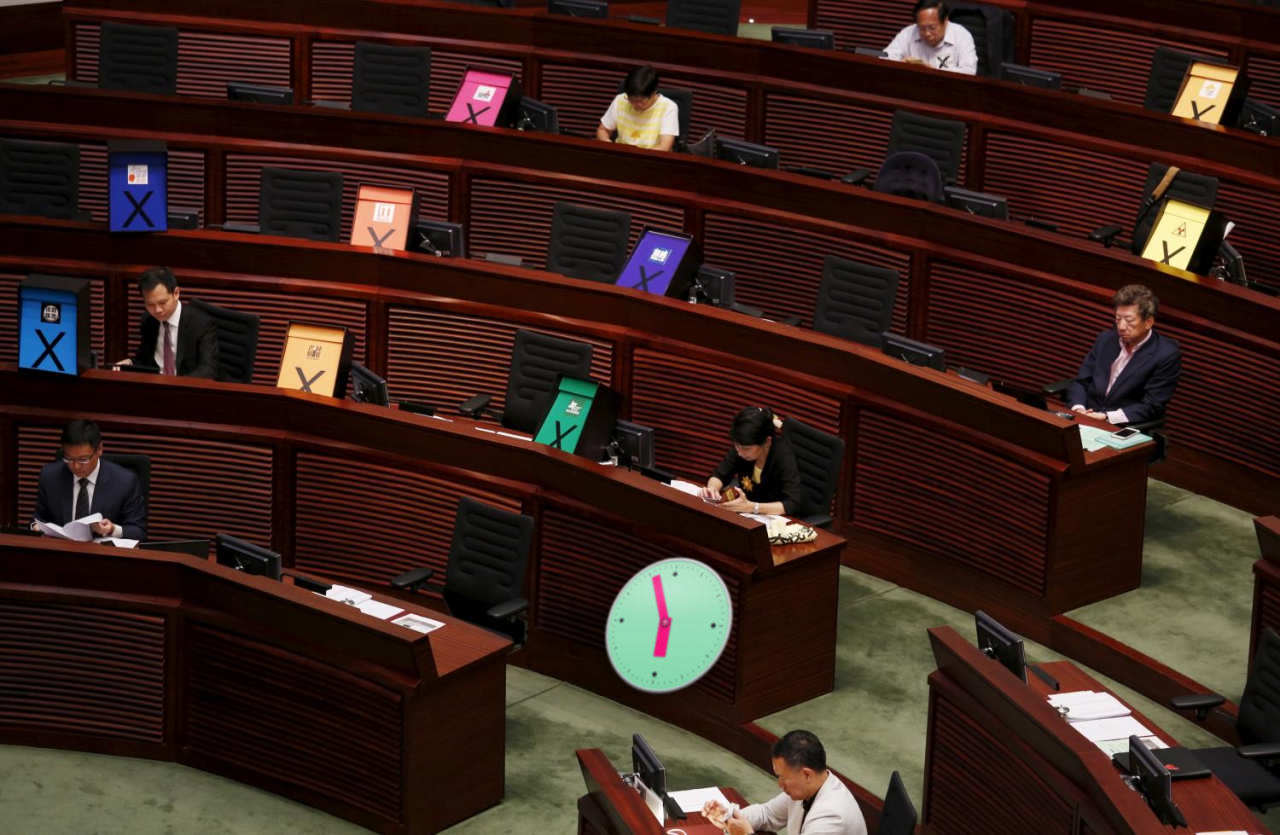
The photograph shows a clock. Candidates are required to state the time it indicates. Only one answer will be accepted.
5:56
